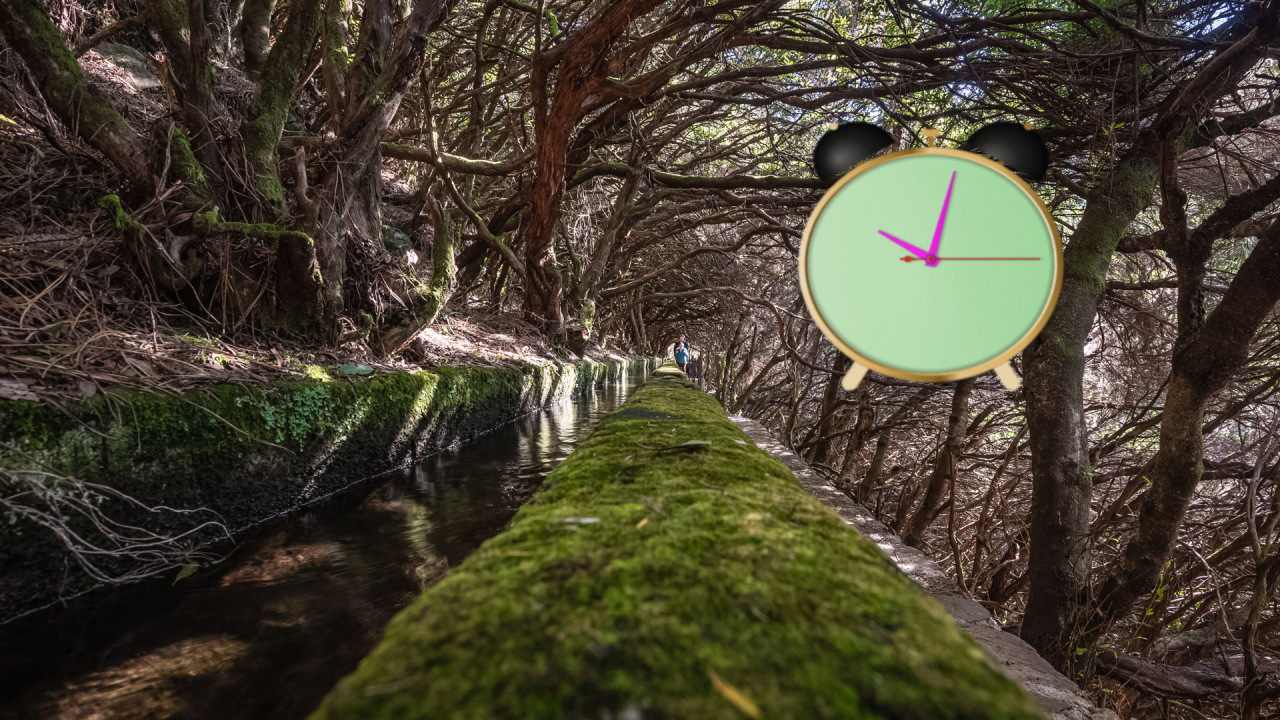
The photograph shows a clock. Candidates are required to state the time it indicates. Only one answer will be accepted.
10:02:15
